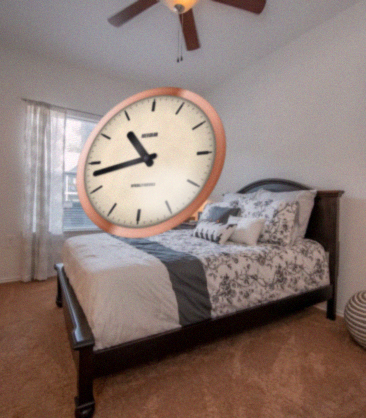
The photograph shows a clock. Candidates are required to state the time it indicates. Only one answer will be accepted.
10:43
